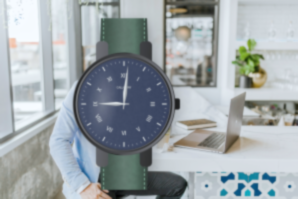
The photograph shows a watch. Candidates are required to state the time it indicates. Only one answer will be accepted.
9:01
